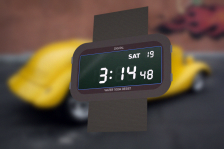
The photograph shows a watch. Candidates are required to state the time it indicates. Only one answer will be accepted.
3:14:48
